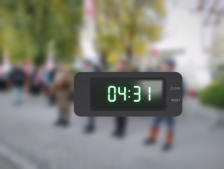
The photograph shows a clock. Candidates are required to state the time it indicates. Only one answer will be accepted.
4:31
